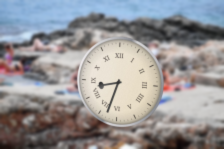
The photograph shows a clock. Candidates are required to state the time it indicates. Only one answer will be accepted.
8:33
